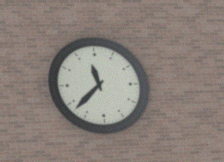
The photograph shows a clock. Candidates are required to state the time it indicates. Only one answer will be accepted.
11:38
